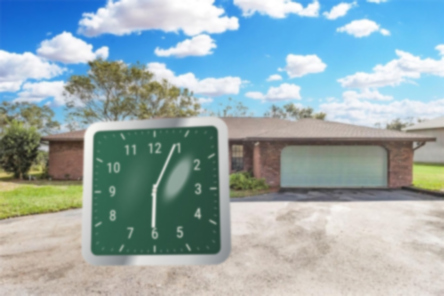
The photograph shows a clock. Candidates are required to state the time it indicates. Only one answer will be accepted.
6:04
